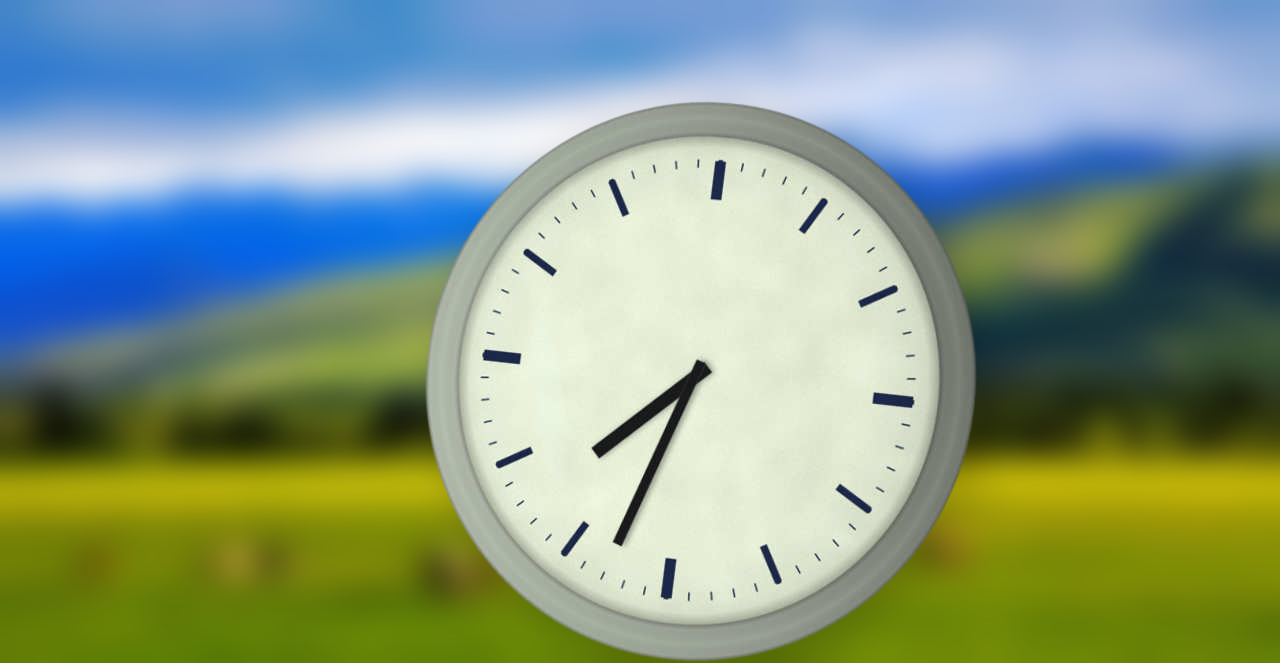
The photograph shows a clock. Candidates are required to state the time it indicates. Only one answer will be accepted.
7:33
